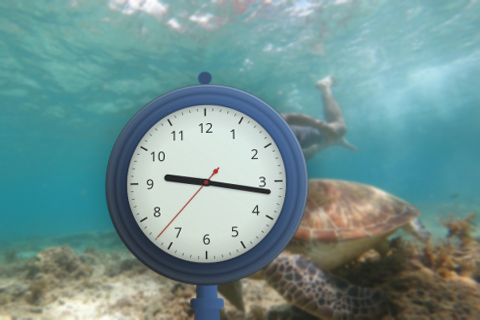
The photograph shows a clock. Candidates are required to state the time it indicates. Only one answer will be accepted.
9:16:37
